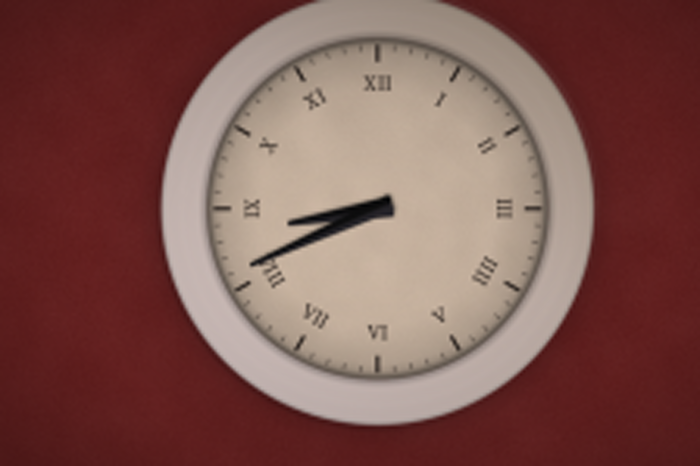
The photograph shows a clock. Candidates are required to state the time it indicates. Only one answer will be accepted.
8:41
